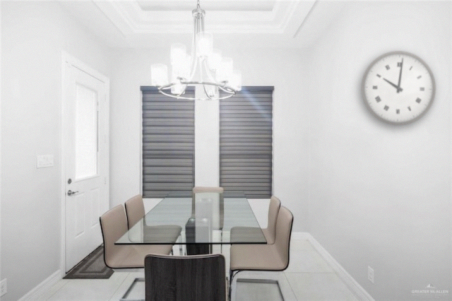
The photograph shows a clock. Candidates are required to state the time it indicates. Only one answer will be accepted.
10:01
